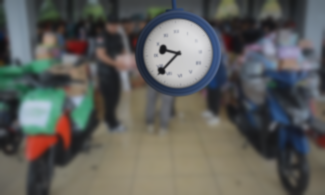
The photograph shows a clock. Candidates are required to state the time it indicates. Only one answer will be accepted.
9:38
